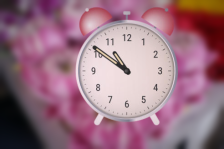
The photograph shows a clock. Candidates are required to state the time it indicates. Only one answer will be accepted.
10:51
